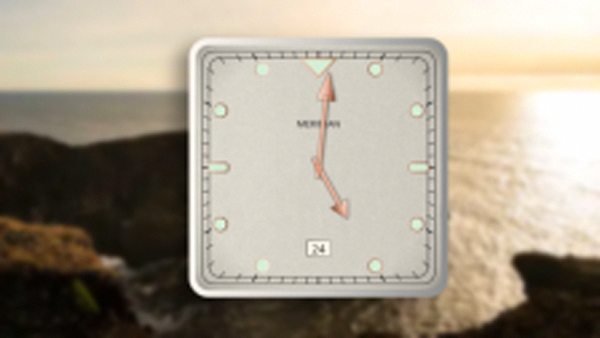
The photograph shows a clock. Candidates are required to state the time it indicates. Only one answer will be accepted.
5:01
